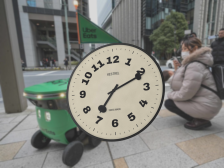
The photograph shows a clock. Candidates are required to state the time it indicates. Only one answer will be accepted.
7:11
